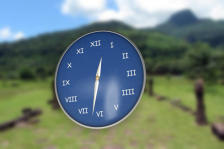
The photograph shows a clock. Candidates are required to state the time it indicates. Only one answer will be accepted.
12:32
